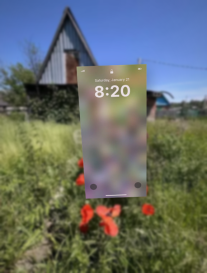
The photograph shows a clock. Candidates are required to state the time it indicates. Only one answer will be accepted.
8:20
